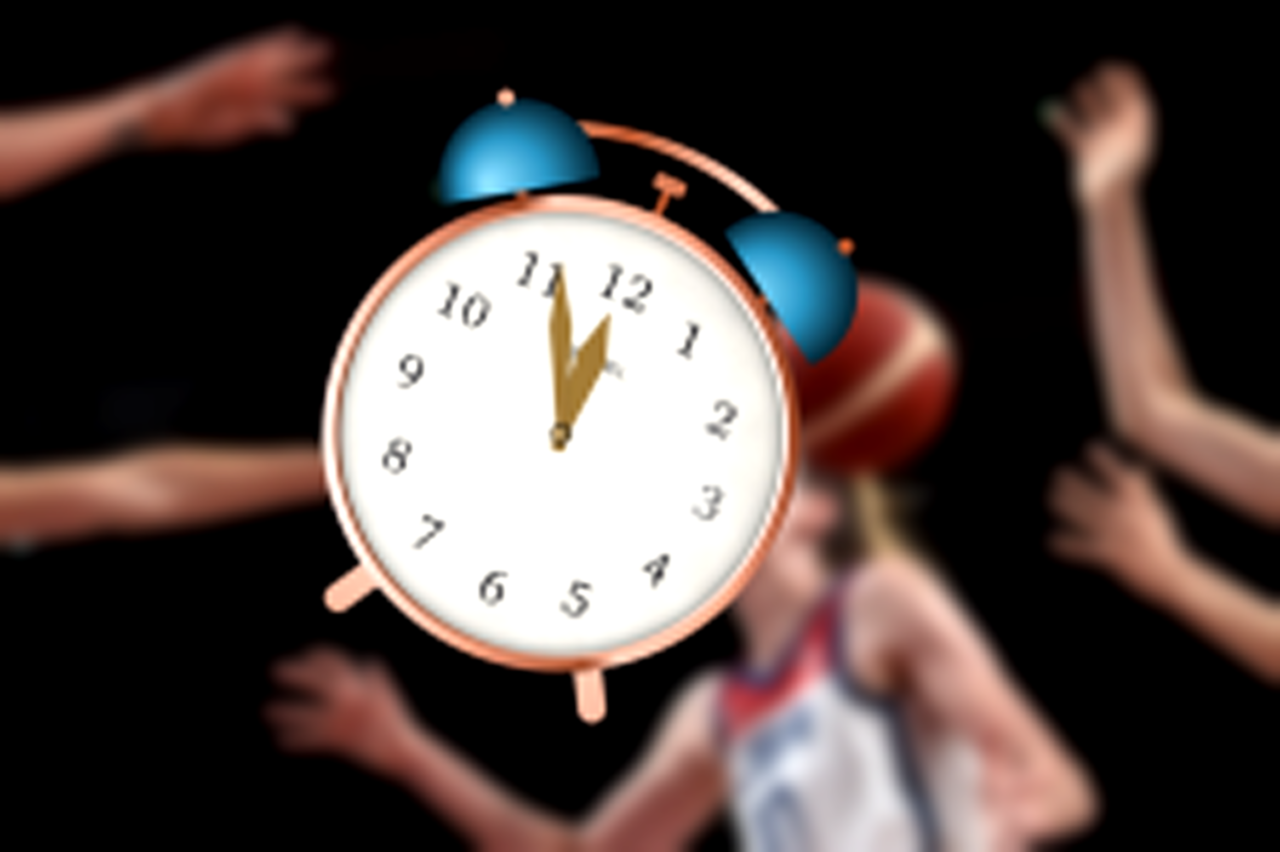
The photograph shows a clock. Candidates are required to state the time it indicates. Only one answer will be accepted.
11:56
